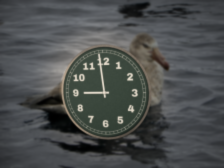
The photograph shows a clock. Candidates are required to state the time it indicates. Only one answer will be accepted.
8:59
